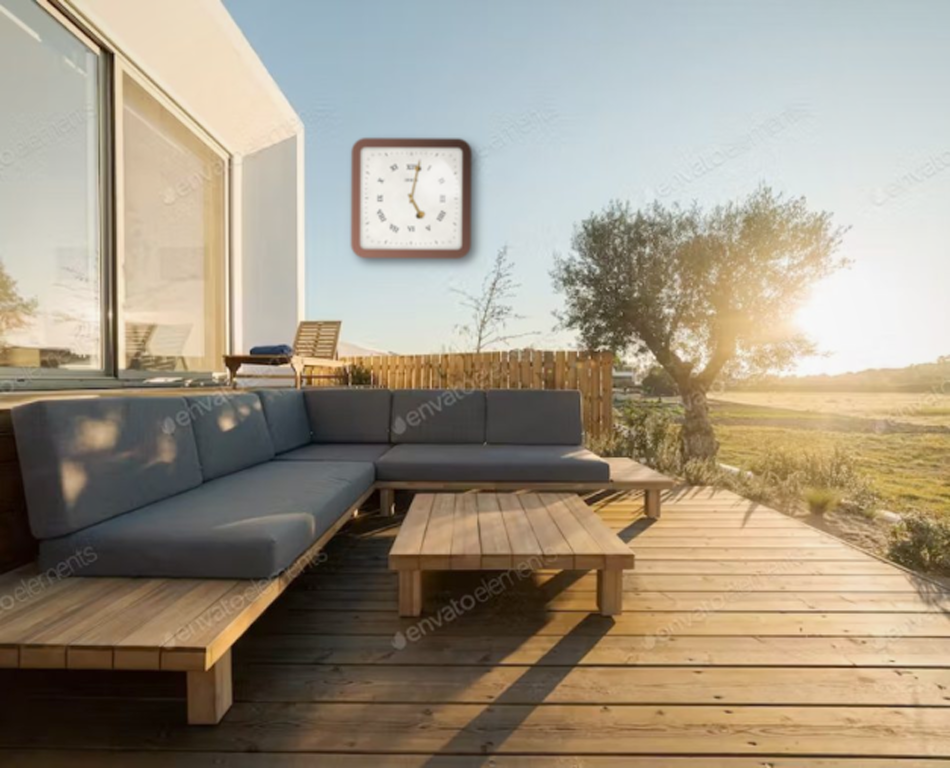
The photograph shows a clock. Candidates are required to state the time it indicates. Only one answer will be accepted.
5:02
